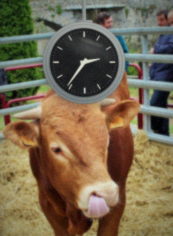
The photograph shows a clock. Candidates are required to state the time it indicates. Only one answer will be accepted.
2:36
